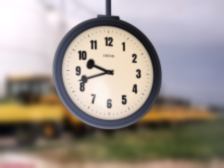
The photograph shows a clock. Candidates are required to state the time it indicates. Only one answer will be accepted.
9:42
